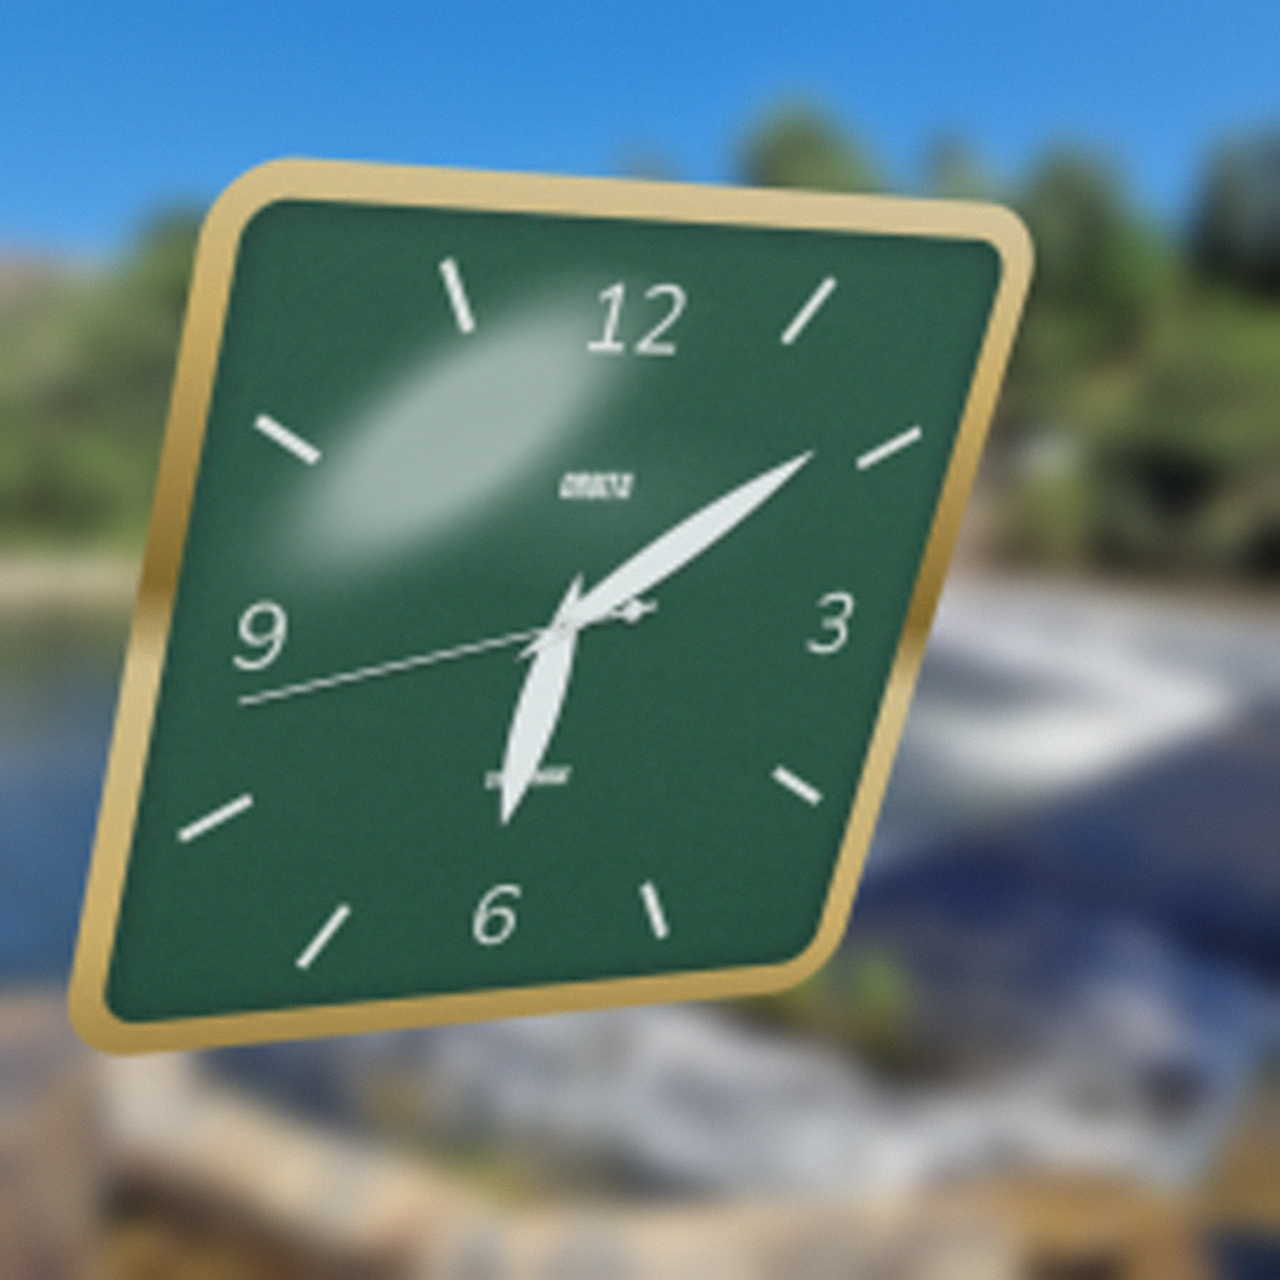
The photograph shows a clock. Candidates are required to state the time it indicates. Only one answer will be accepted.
6:08:43
